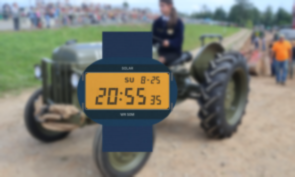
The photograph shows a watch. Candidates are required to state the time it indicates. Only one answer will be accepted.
20:55
